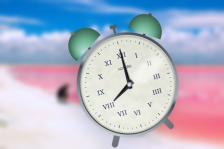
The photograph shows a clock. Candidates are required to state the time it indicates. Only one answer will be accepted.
8:00
